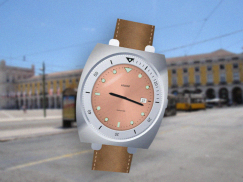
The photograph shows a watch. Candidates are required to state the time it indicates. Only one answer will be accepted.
9:17
